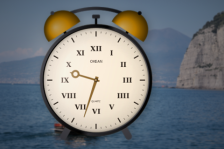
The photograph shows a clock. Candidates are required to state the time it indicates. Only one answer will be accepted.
9:33
